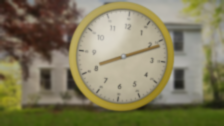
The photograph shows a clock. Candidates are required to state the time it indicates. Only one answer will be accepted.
8:11
